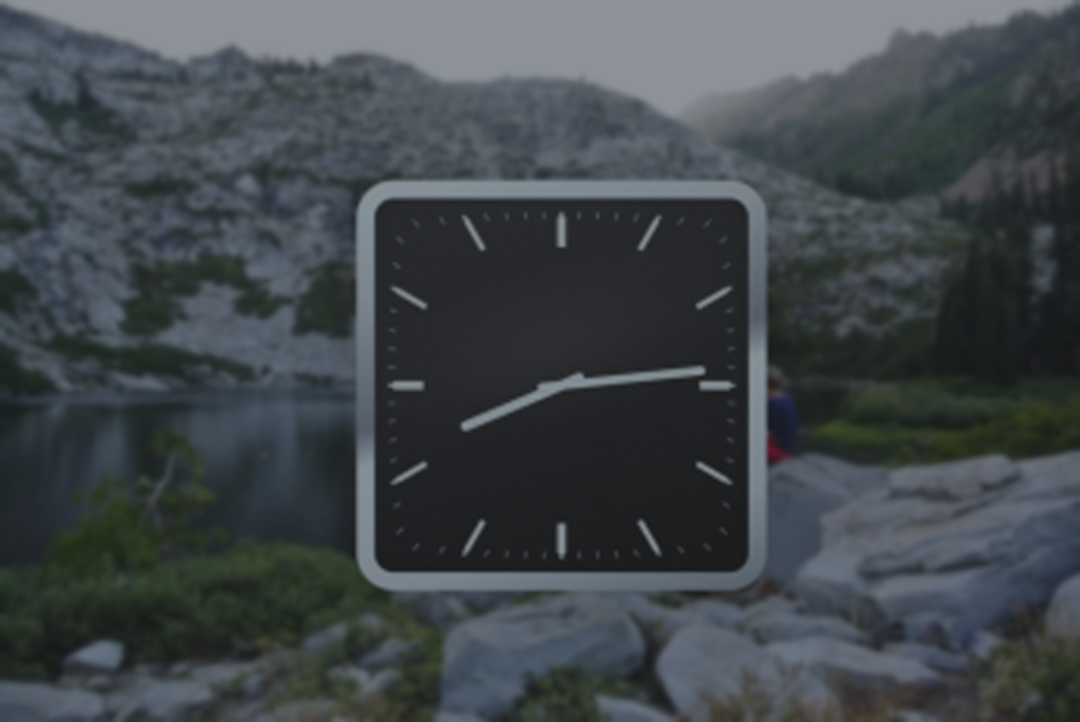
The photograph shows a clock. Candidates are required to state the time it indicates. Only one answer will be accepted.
8:14
